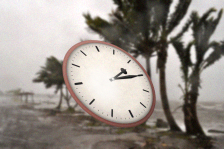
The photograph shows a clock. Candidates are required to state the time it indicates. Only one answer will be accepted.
2:15
